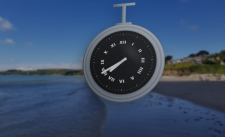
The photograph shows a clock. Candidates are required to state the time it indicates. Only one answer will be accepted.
7:40
